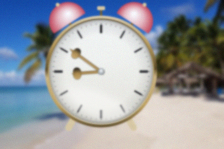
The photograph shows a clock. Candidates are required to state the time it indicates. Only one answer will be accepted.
8:51
